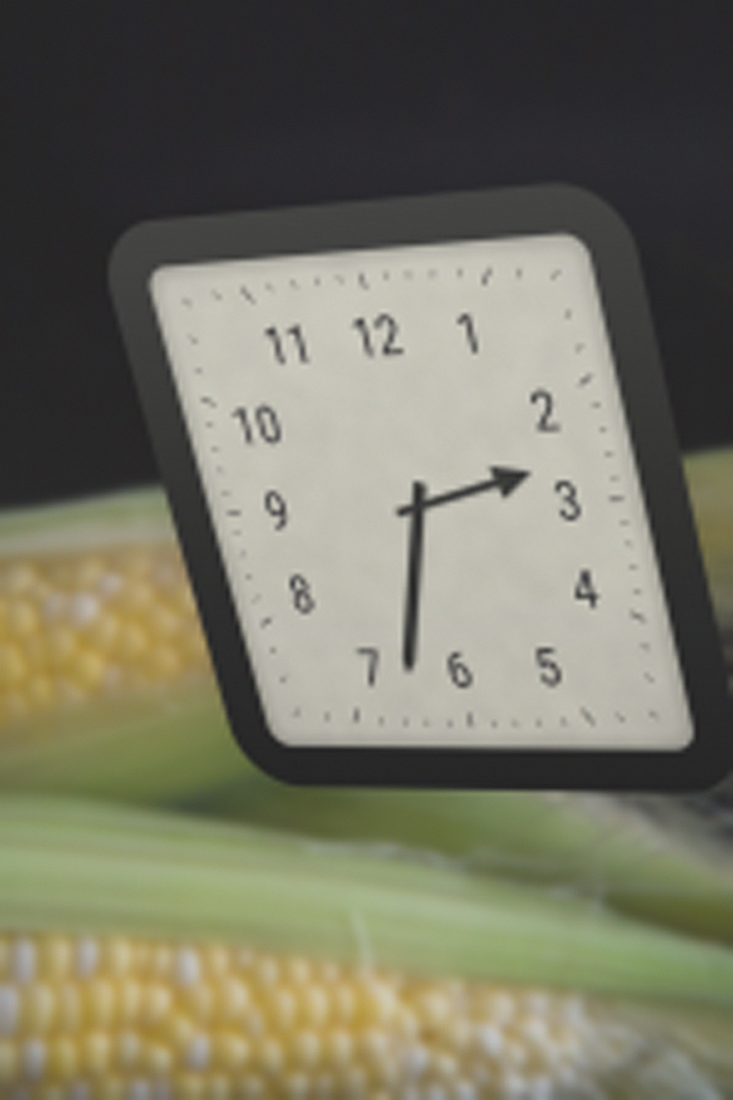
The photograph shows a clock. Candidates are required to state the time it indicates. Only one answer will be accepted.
2:33
